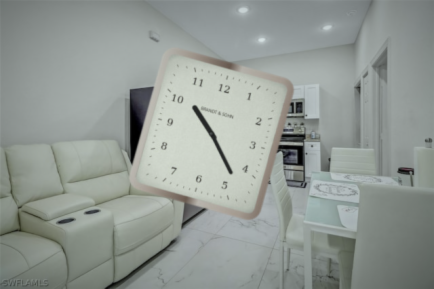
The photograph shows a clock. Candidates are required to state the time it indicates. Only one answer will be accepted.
10:23
